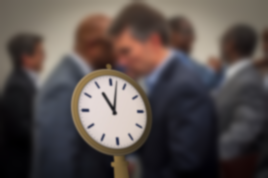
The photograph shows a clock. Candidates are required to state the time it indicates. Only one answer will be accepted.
11:02
